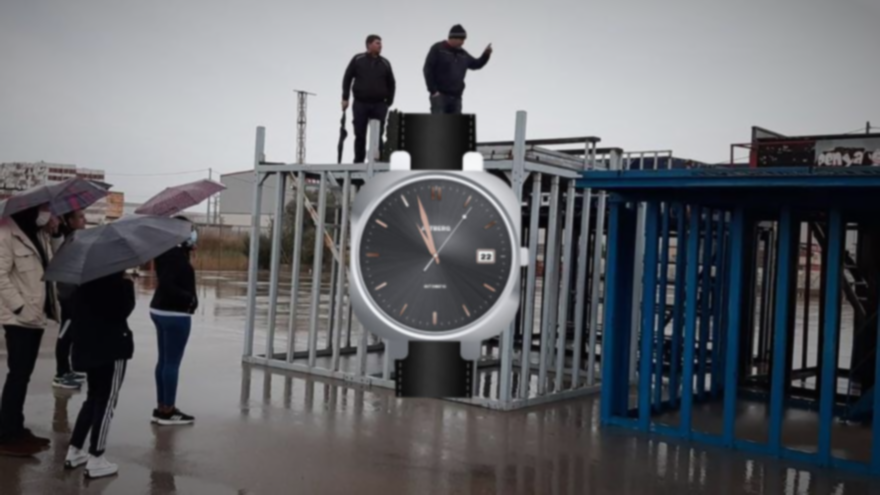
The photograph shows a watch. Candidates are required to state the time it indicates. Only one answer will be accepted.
10:57:06
